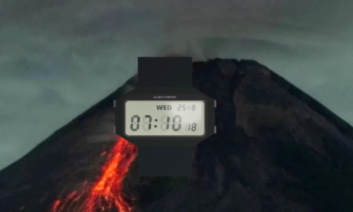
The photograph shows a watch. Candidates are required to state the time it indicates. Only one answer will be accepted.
7:10
